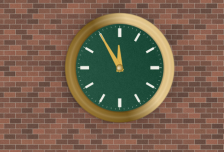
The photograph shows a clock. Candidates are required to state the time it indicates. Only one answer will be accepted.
11:55
